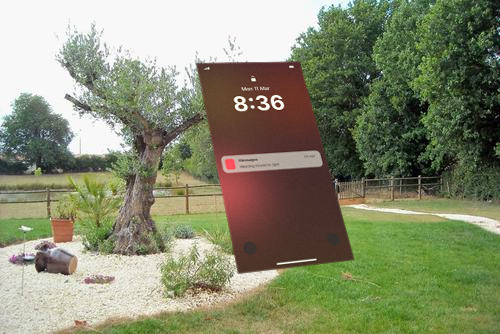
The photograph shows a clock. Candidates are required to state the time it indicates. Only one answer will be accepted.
8:36
